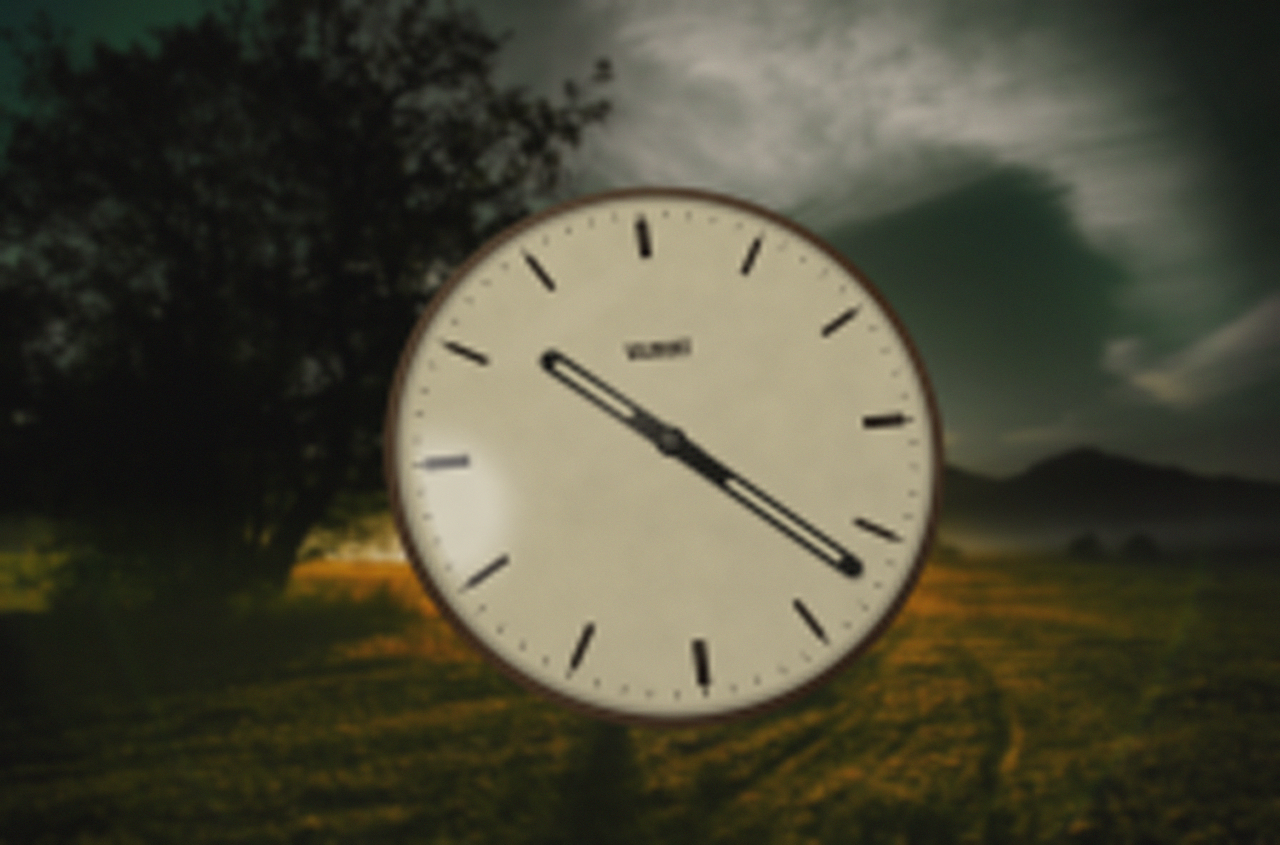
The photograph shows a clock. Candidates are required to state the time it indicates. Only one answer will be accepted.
10:22
